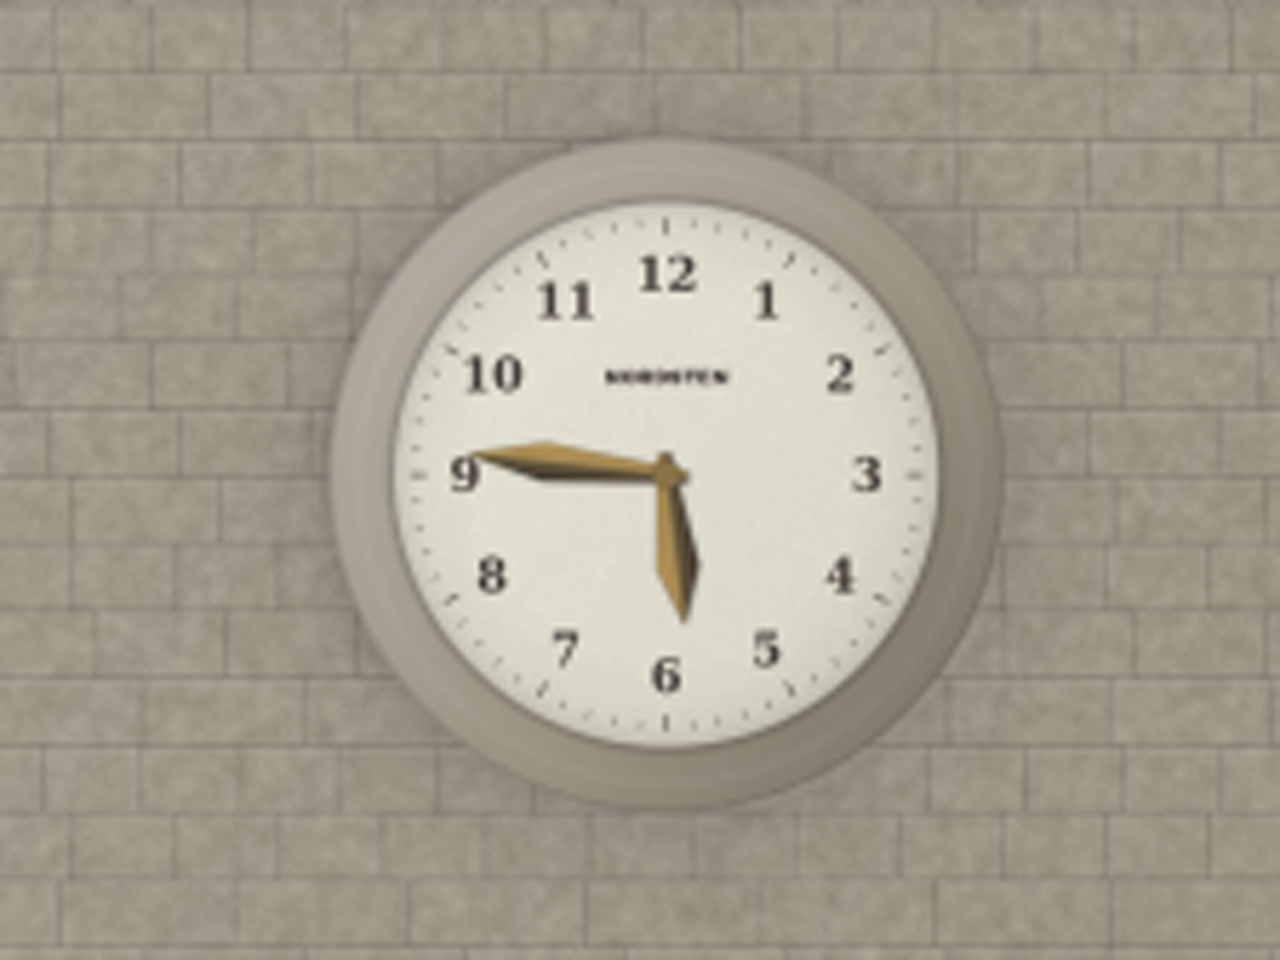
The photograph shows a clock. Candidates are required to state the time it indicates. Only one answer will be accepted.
5:46
